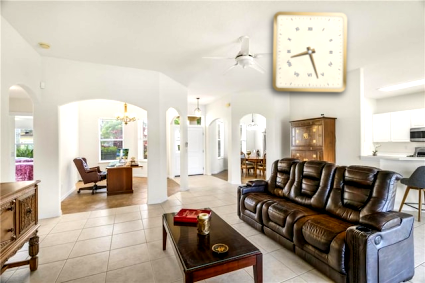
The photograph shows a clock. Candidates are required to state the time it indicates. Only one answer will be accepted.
8:27
